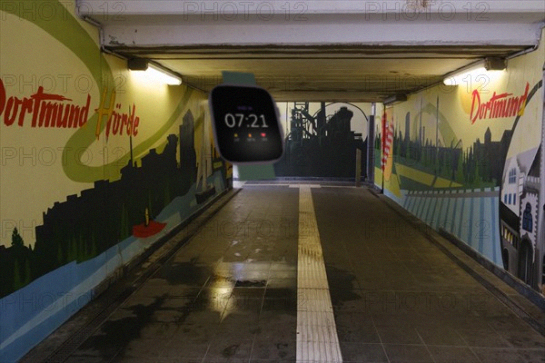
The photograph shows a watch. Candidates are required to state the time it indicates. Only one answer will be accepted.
7:21
